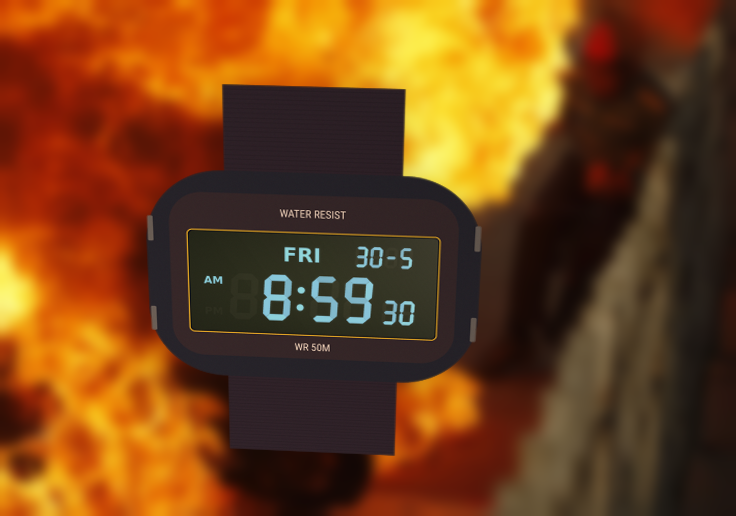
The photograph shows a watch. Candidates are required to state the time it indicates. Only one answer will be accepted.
8:59:30
